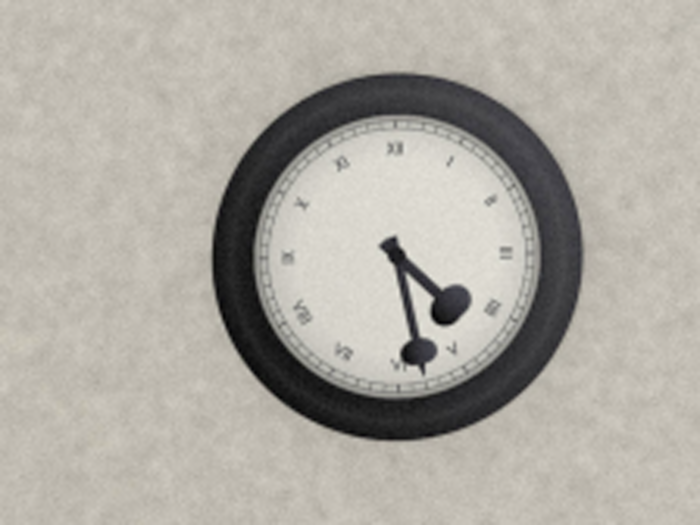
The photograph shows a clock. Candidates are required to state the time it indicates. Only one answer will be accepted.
4:28
